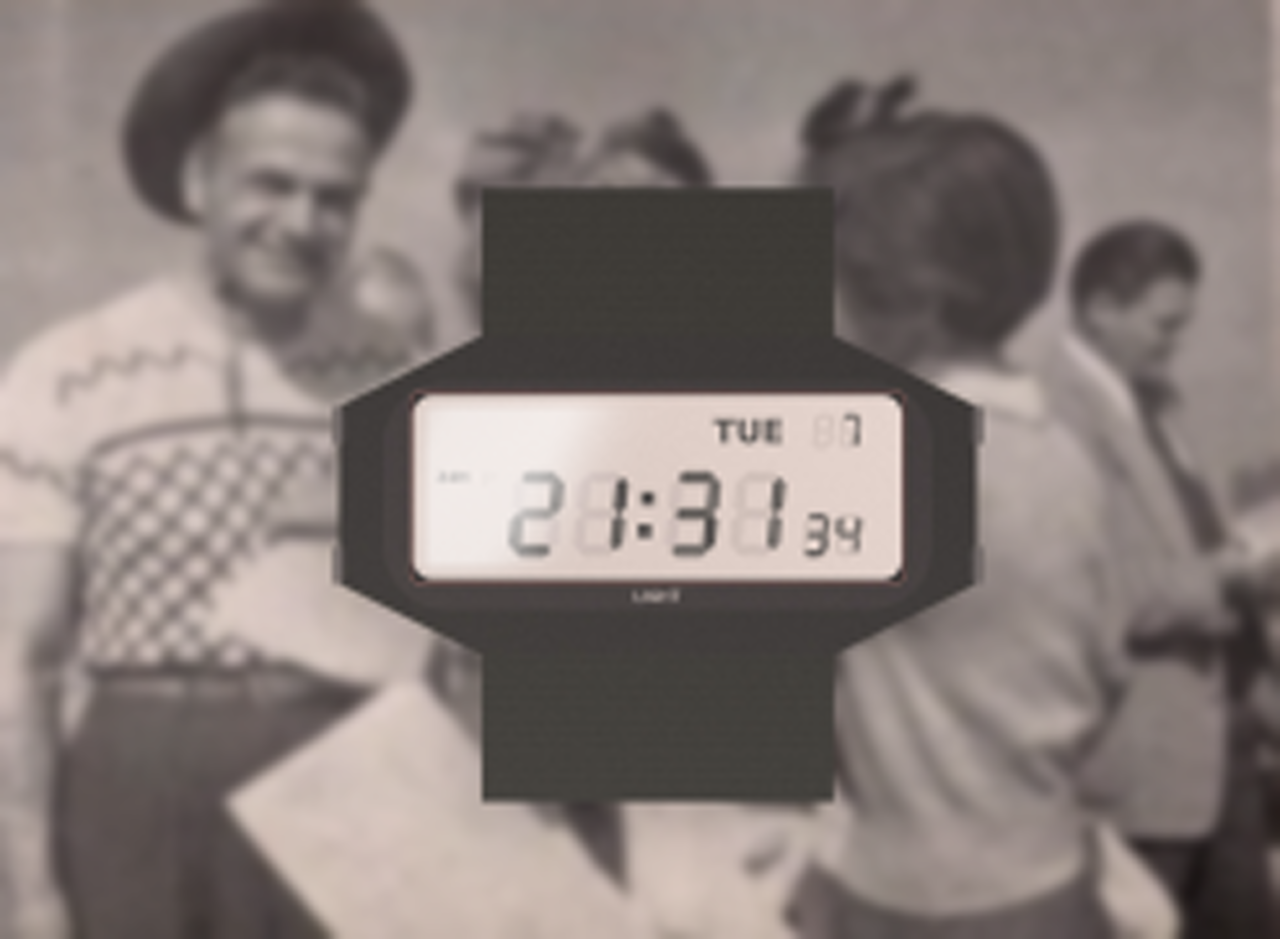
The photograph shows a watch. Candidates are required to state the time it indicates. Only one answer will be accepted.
21:31:34
